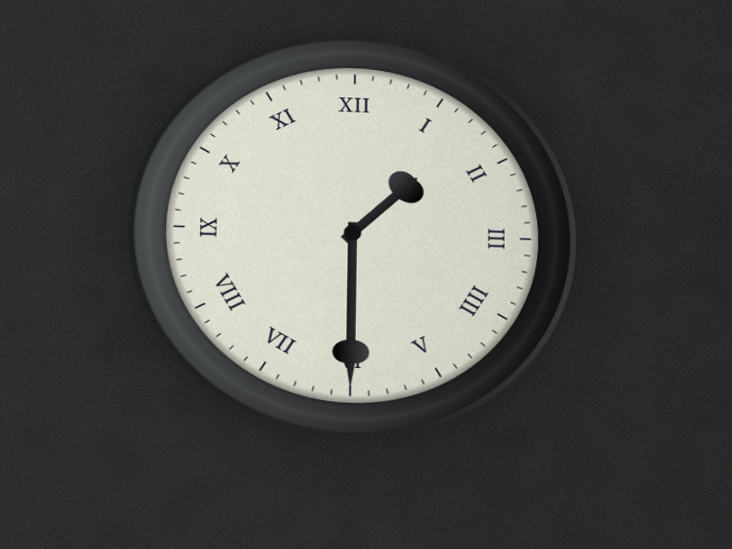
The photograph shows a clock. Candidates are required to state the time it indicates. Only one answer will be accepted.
1:30
